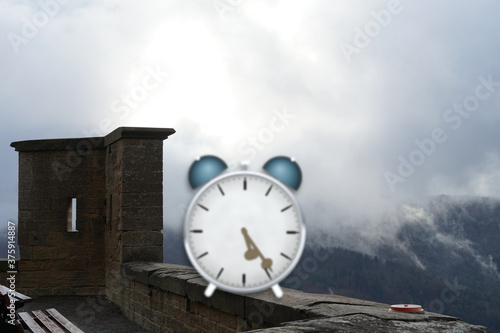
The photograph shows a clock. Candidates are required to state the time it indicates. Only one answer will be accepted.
5:24
